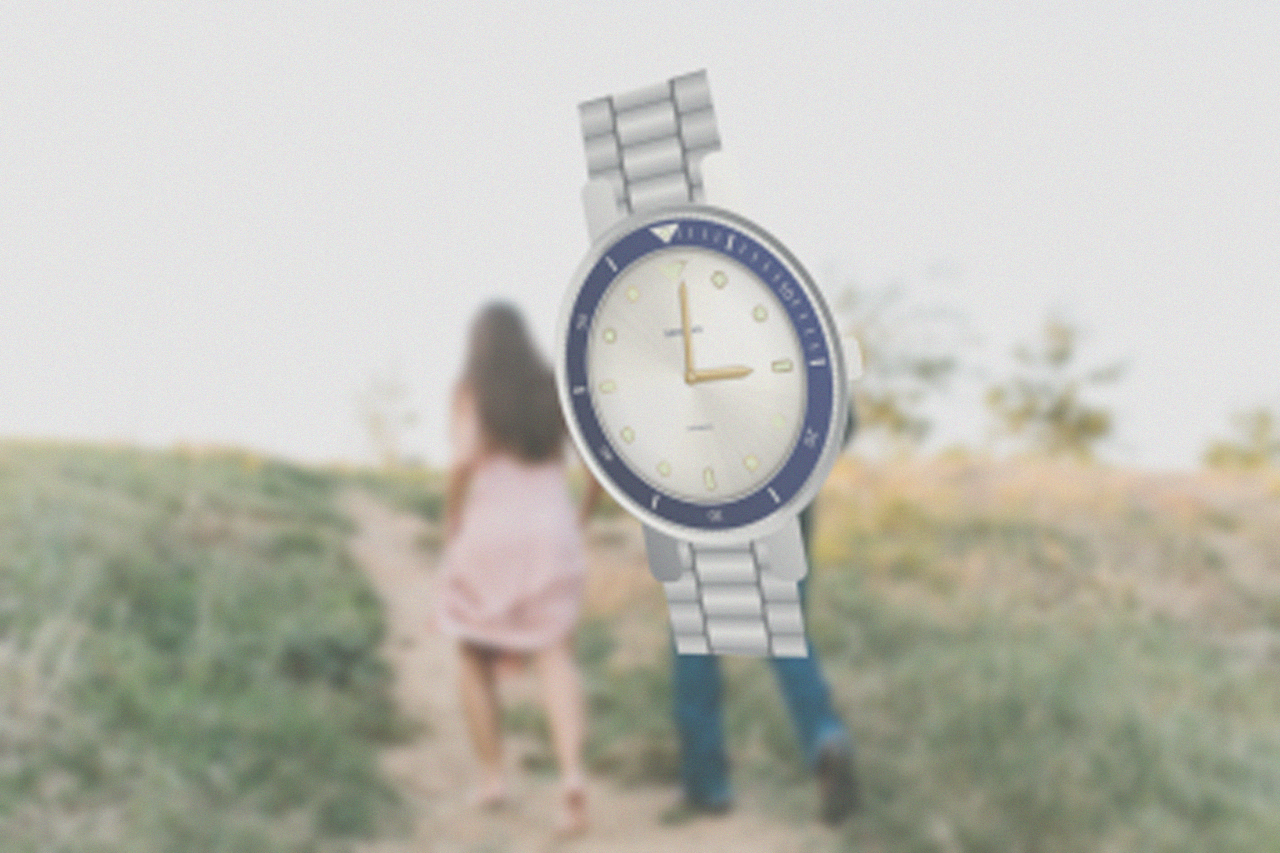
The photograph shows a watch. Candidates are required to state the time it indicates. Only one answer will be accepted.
3:01
